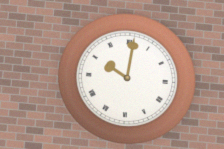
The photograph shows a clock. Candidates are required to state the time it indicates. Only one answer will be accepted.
10:01
